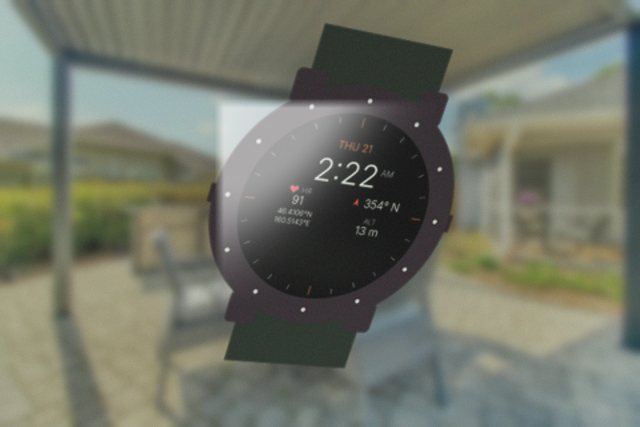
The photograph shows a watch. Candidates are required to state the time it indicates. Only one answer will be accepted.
2:22
